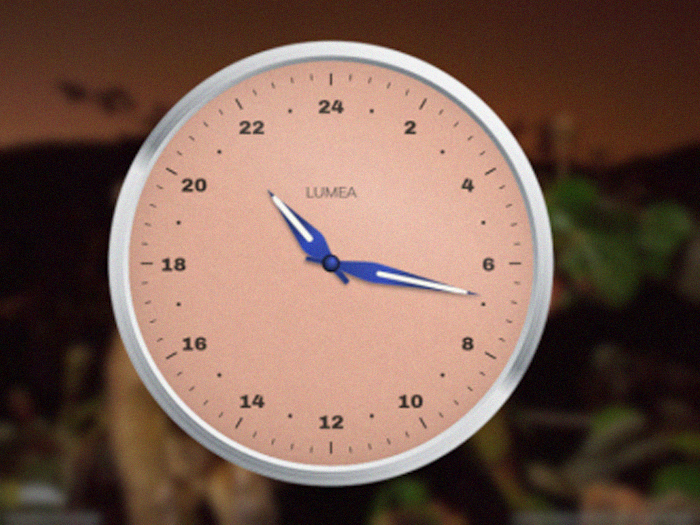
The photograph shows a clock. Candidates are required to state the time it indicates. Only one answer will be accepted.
21:17
